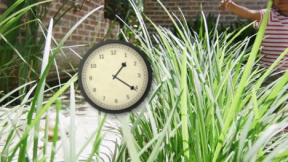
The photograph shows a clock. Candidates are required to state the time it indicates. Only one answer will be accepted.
1:21
